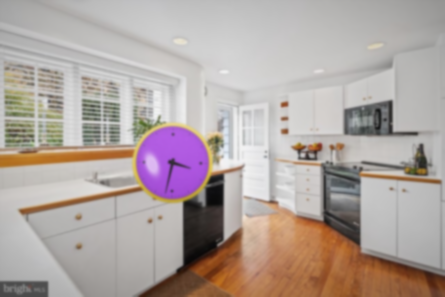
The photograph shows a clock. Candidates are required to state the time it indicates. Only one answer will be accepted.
3:32
